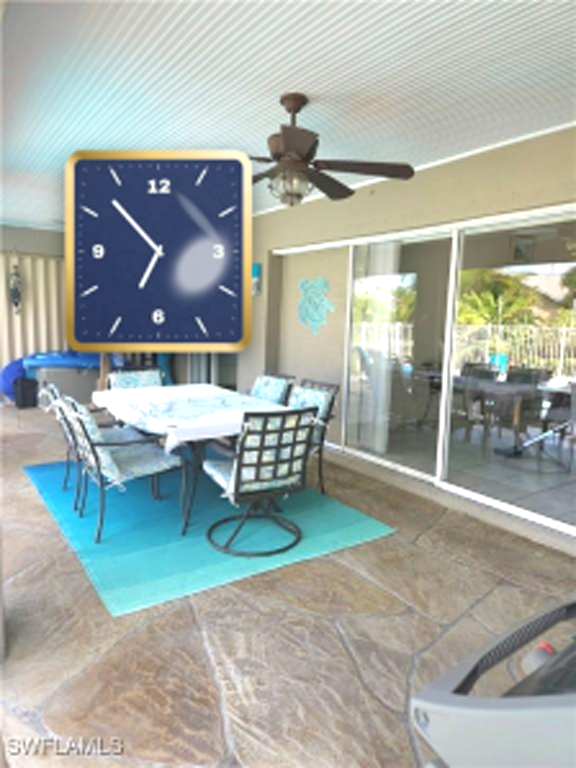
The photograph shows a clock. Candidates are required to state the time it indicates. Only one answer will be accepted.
6:53
